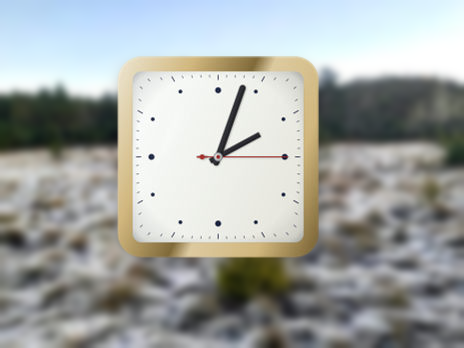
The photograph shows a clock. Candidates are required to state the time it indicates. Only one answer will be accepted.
2:03:15
